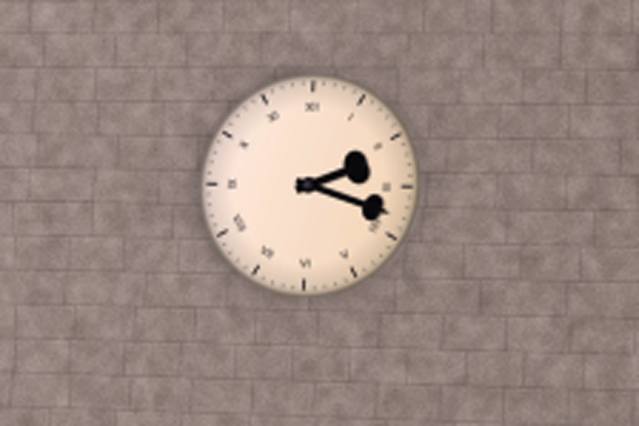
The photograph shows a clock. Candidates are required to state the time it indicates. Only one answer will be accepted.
2:18
